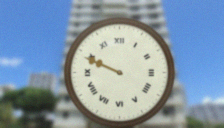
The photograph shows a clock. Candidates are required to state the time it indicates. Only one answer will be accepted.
9:49
